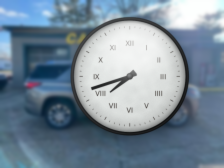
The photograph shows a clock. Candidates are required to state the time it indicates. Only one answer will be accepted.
7:42
